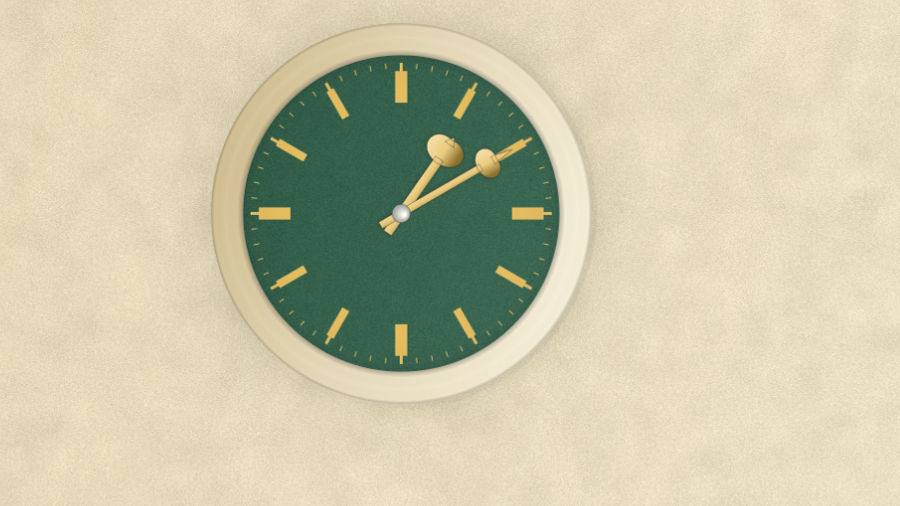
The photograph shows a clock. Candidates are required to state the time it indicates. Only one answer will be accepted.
1:10
